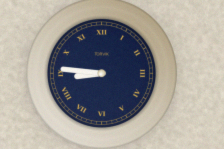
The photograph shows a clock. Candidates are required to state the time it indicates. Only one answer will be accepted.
8:46
